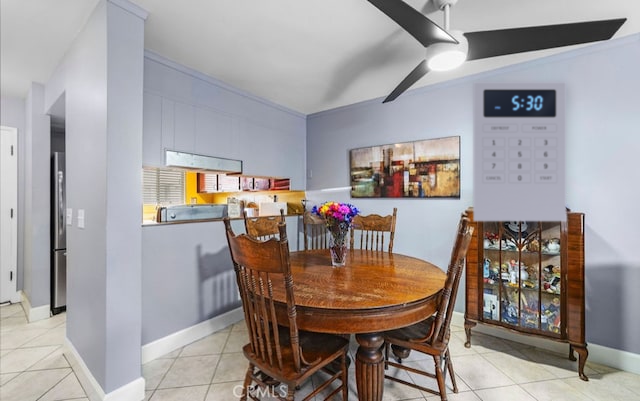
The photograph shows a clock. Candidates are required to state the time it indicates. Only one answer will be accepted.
5:30
